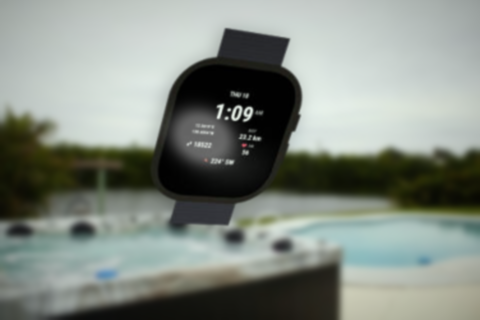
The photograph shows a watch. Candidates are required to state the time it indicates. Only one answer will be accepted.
1:09
